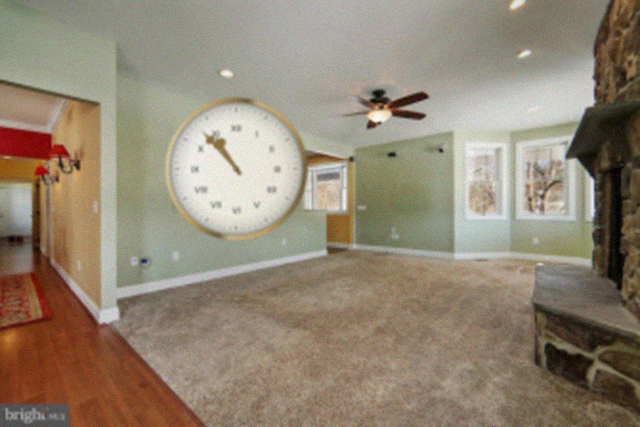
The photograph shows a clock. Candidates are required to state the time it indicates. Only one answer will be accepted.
10:53
